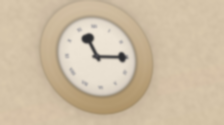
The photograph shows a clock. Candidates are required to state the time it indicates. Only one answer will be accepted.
11:15
